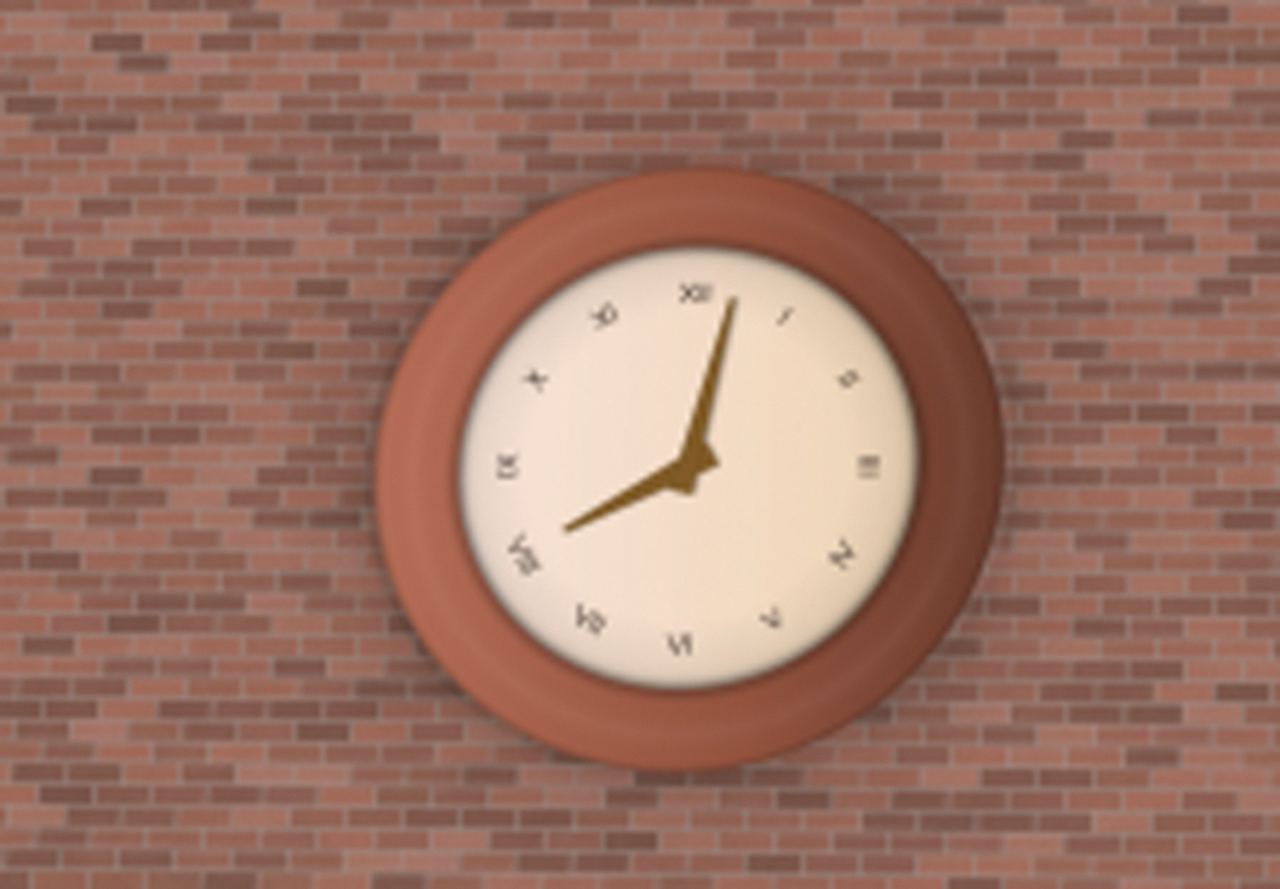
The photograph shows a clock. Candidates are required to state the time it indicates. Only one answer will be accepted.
8:02
